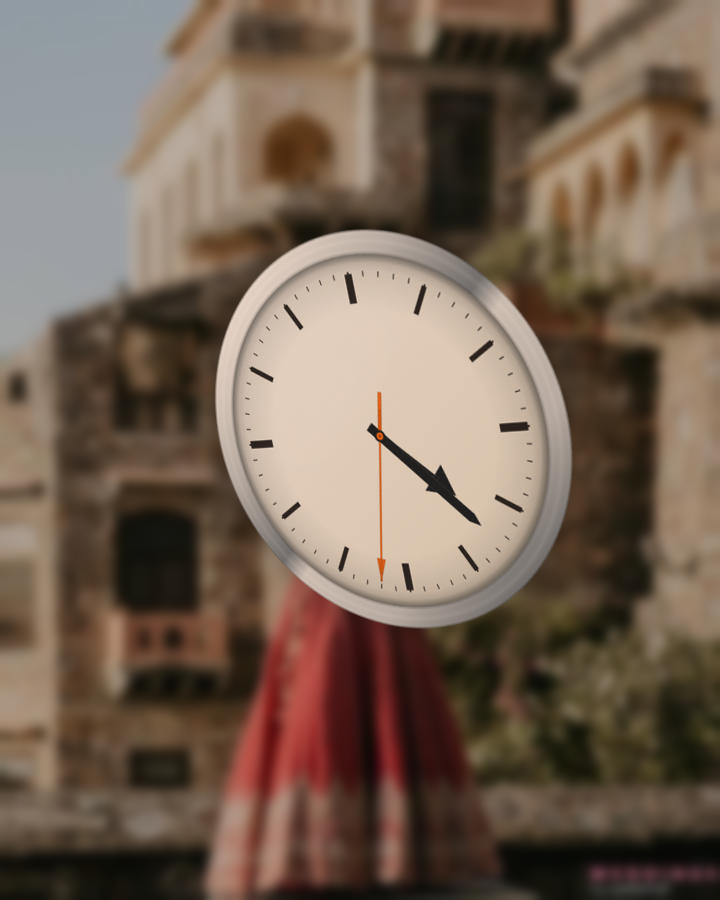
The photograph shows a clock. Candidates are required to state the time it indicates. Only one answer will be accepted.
4:22:32
